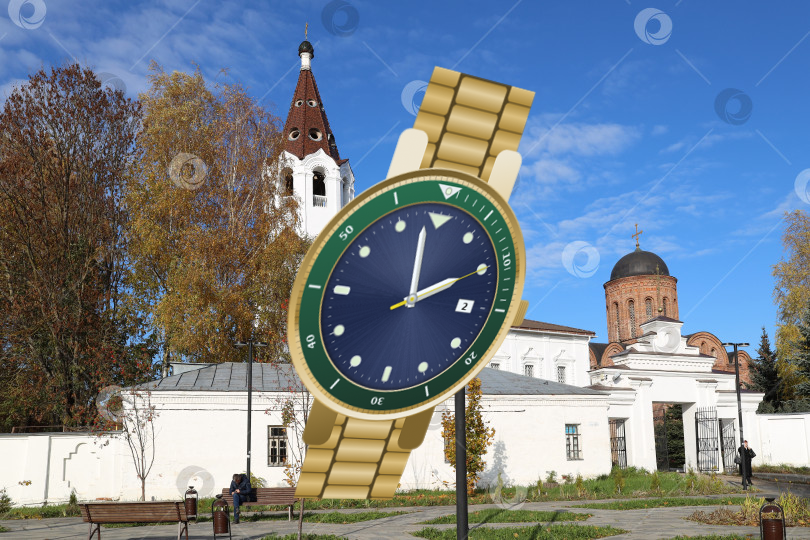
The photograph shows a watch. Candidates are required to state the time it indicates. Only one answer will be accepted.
1:58:10
